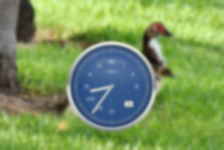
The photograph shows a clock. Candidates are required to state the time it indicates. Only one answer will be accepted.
8:36
